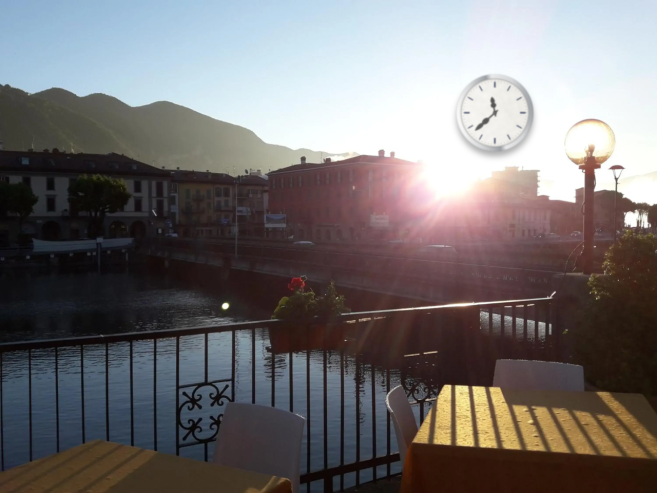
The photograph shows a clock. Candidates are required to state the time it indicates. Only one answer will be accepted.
11:38
